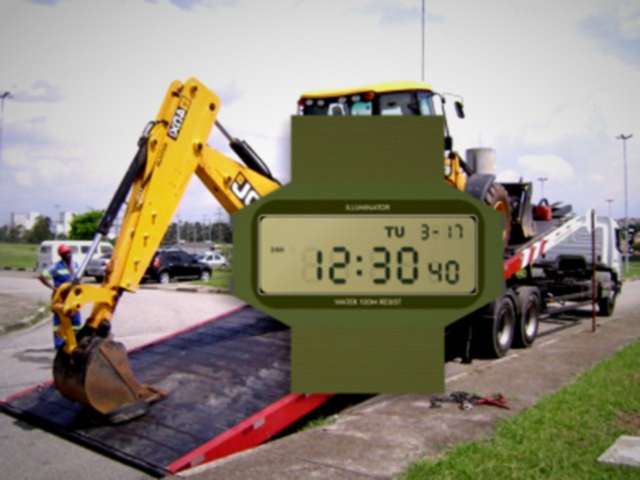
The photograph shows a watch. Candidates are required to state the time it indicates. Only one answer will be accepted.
12:30:40
